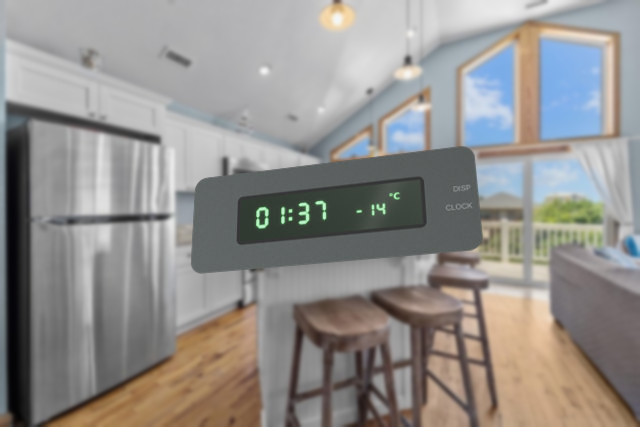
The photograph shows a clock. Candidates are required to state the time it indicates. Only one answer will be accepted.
1:37
